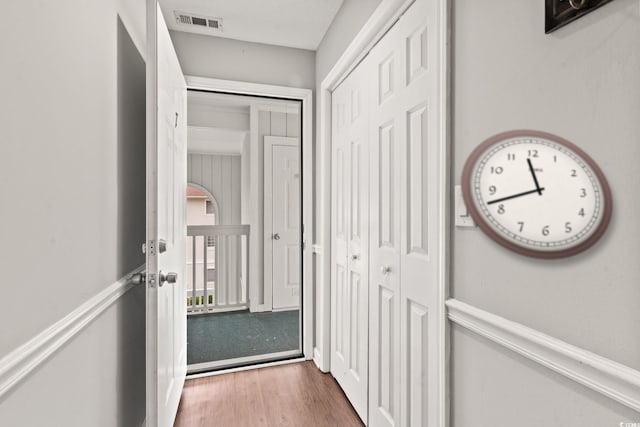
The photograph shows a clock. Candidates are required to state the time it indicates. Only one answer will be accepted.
11:42
